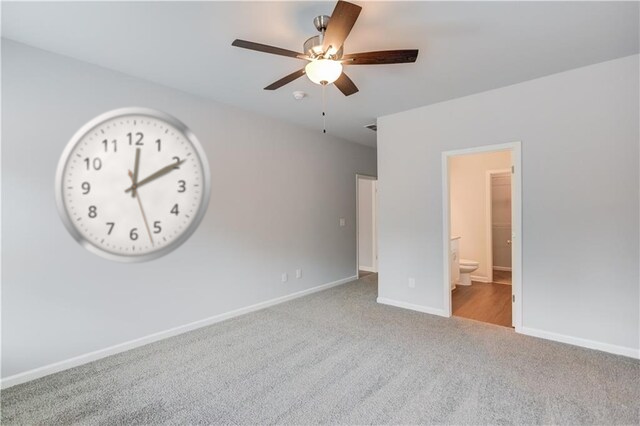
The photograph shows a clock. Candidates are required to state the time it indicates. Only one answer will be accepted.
12:10:27
